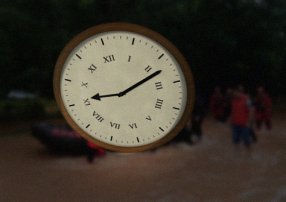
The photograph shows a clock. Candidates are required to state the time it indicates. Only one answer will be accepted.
9:12
